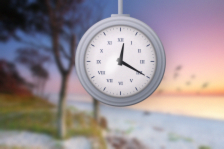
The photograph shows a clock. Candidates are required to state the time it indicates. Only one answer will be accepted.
12:20
